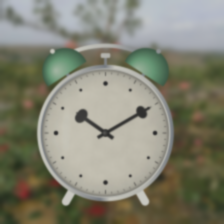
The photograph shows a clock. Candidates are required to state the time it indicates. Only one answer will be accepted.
10:10
